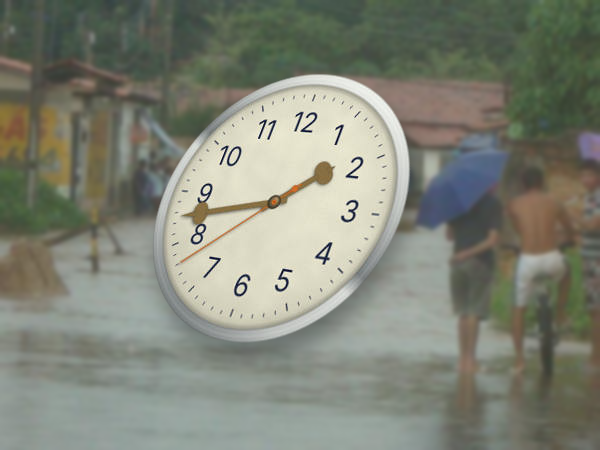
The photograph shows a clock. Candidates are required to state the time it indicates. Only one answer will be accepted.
1:42:38
